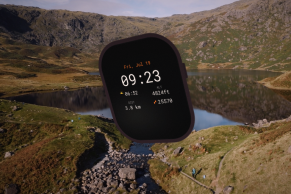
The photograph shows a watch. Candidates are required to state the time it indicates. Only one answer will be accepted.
9:23
